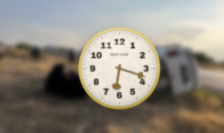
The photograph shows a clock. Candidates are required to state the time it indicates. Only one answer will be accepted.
6:18
